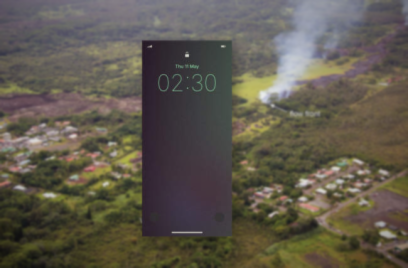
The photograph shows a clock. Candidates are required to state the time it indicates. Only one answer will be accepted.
2:30
